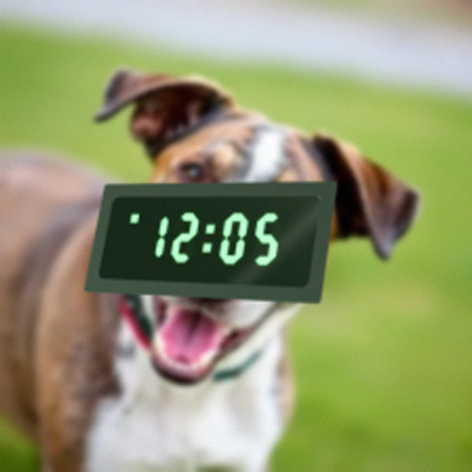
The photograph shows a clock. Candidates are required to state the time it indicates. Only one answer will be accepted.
12:05
